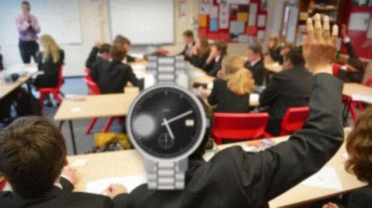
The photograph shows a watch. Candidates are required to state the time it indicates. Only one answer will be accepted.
5:11
